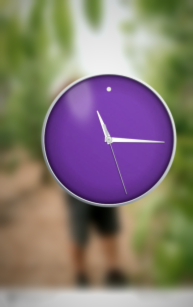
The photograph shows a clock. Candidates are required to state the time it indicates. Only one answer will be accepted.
11:15:27
